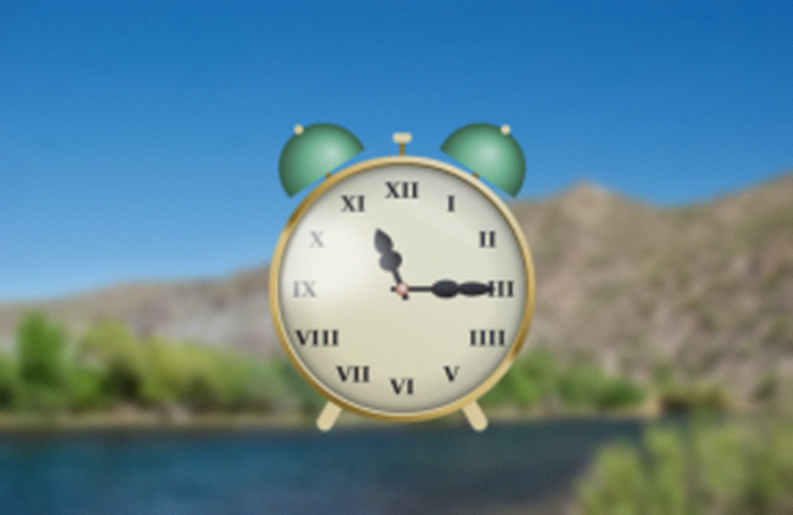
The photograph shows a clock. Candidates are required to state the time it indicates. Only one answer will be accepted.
11:15
